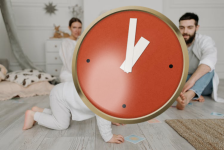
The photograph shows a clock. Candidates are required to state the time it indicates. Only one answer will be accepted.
1:00
